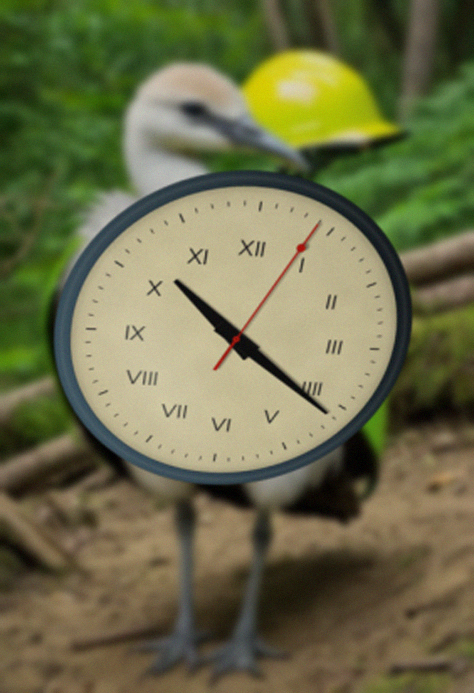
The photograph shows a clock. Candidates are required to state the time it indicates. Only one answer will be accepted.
10:21:04
